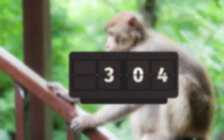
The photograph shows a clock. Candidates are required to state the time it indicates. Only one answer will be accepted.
3:04
